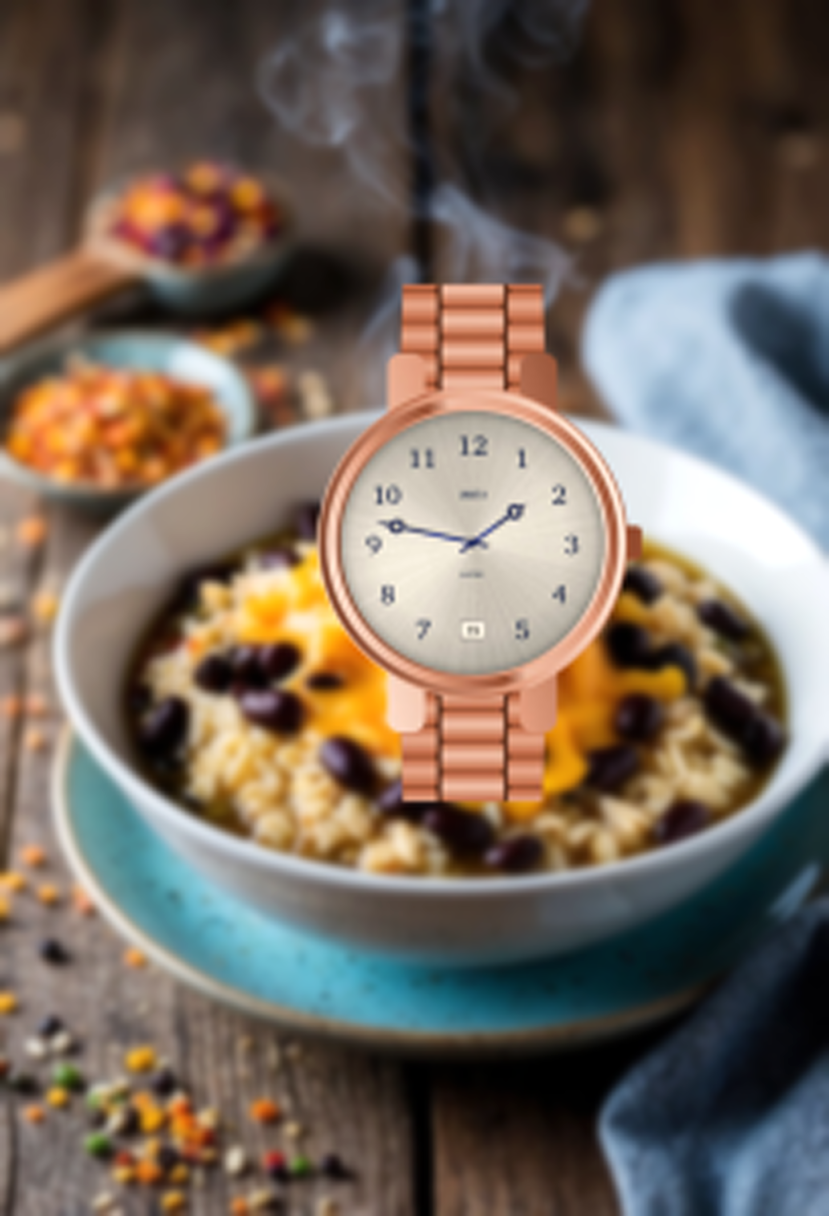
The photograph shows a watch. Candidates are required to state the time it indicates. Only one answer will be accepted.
1:47
